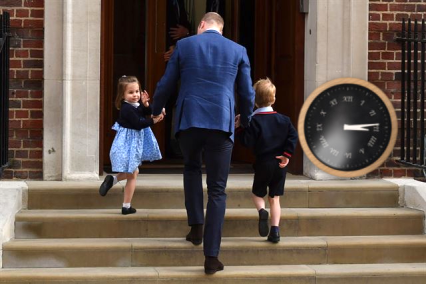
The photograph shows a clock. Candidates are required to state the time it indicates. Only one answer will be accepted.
3:14
